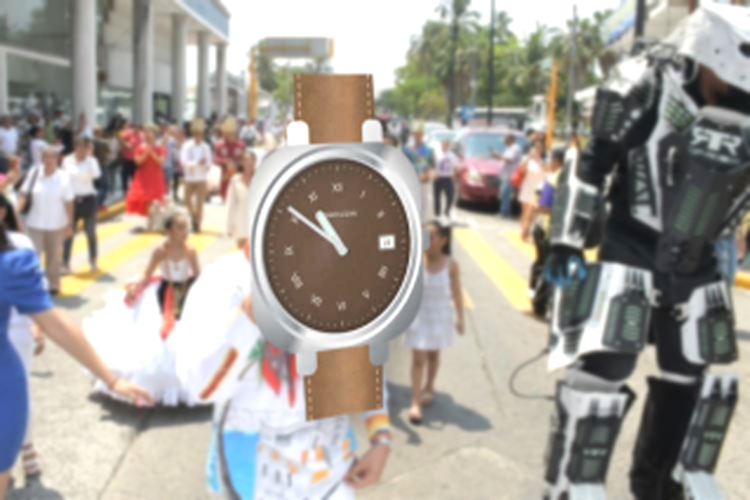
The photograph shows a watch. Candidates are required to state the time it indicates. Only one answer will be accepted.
10:51
